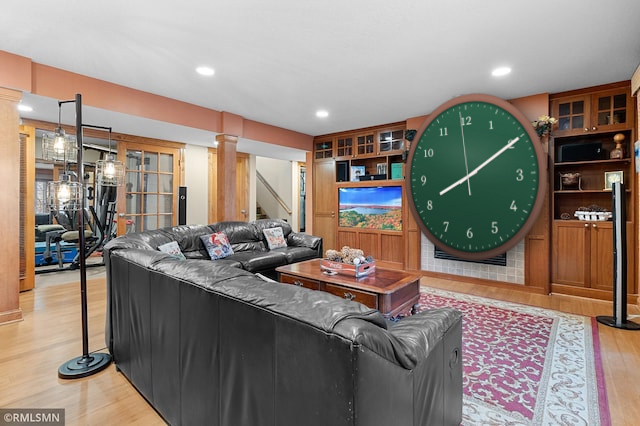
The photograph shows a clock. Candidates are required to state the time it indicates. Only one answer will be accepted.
8:09:59
